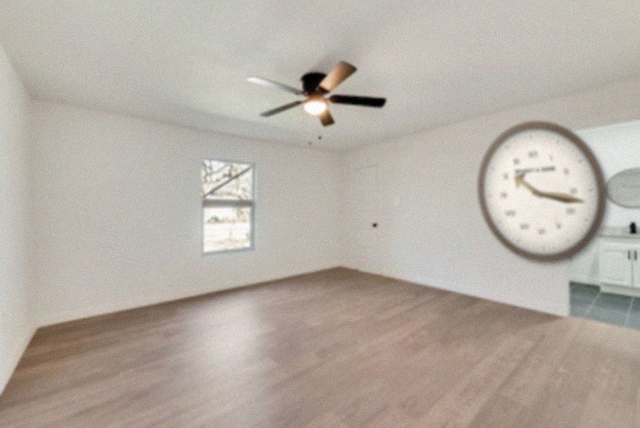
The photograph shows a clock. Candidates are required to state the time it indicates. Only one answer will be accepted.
10:17
